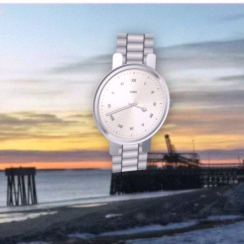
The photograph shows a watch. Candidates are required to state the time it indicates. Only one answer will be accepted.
3:42
